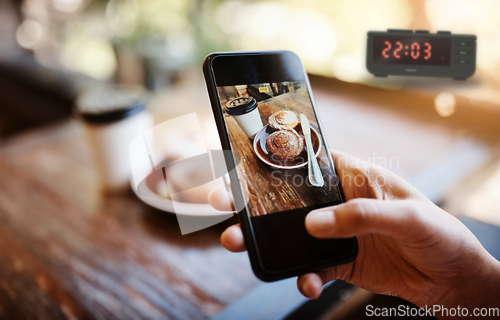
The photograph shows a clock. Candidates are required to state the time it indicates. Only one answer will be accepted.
22:03
